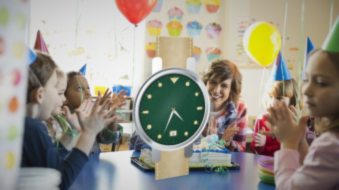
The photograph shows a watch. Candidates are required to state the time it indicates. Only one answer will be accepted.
4:34
